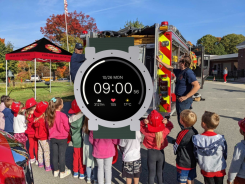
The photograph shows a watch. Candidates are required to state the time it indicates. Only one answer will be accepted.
9:00
